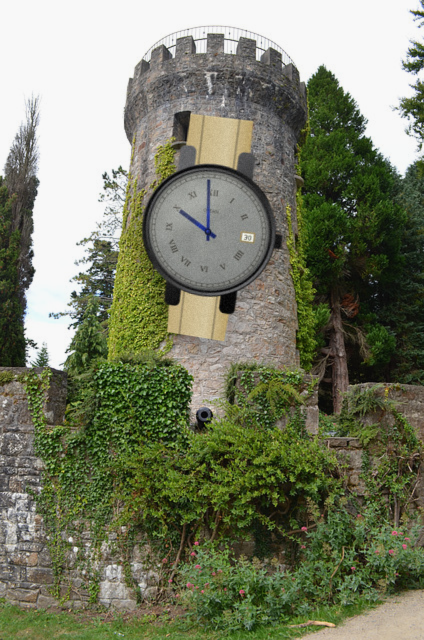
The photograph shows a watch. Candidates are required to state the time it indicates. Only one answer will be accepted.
9:59
